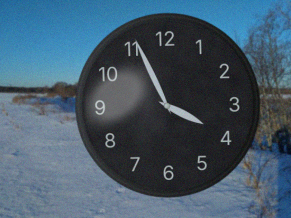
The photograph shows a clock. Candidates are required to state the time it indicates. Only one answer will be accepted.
3:56
